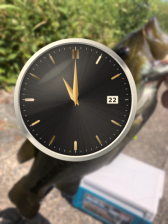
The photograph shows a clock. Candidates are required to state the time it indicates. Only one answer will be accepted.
11:00
